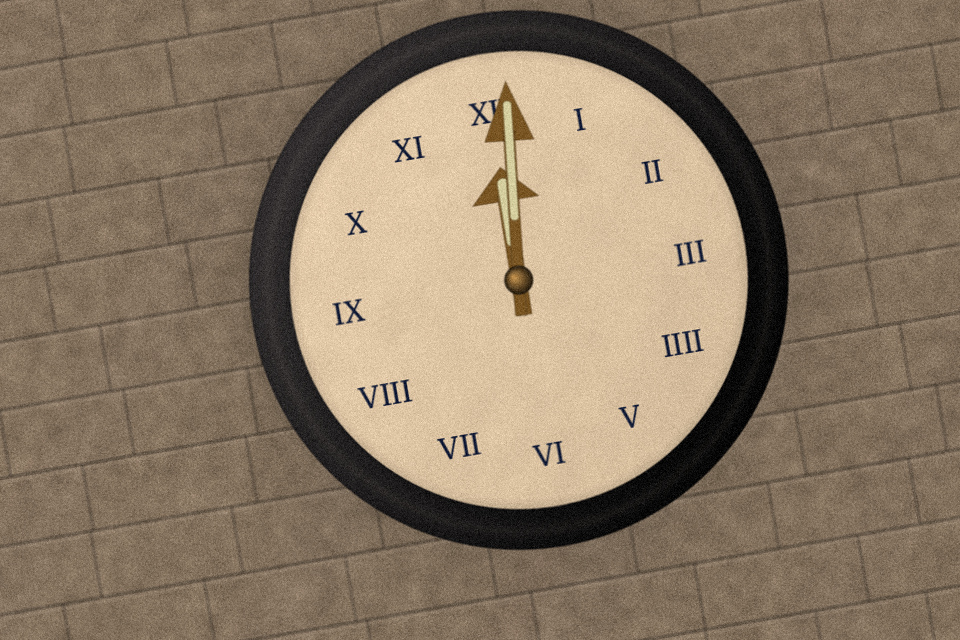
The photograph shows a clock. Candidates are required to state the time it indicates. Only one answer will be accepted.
12:01
